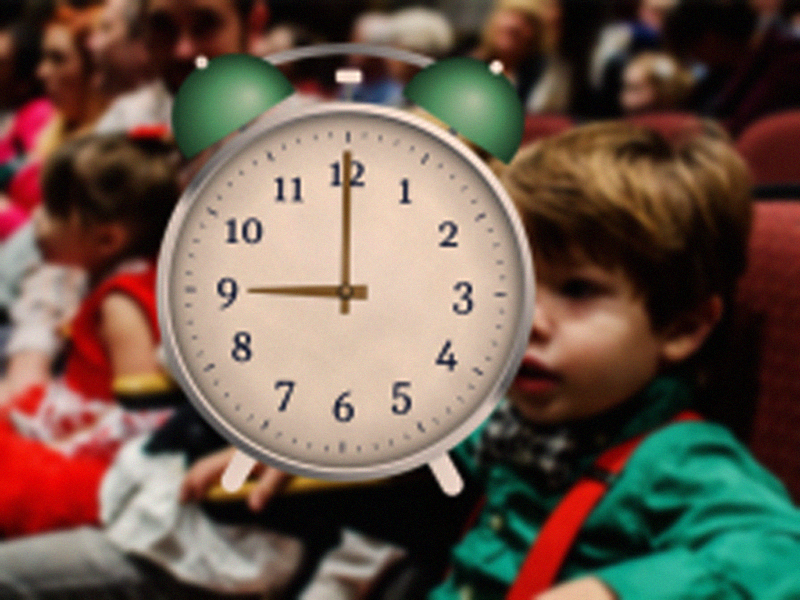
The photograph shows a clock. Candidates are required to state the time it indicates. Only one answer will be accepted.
9:00
